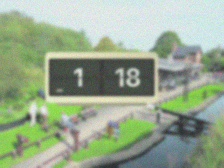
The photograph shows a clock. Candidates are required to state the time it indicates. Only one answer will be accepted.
1:18
